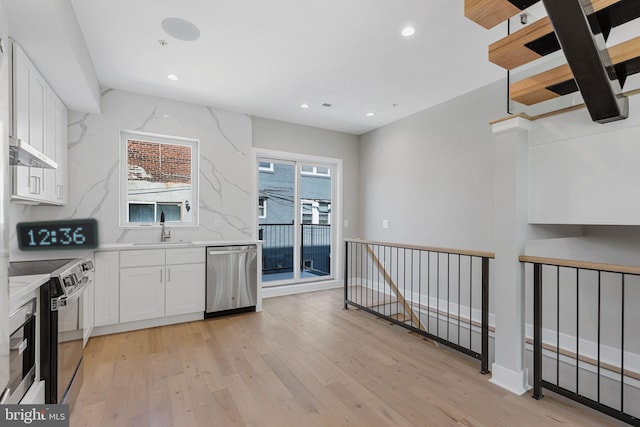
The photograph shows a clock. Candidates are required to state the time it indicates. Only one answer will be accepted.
12:36
